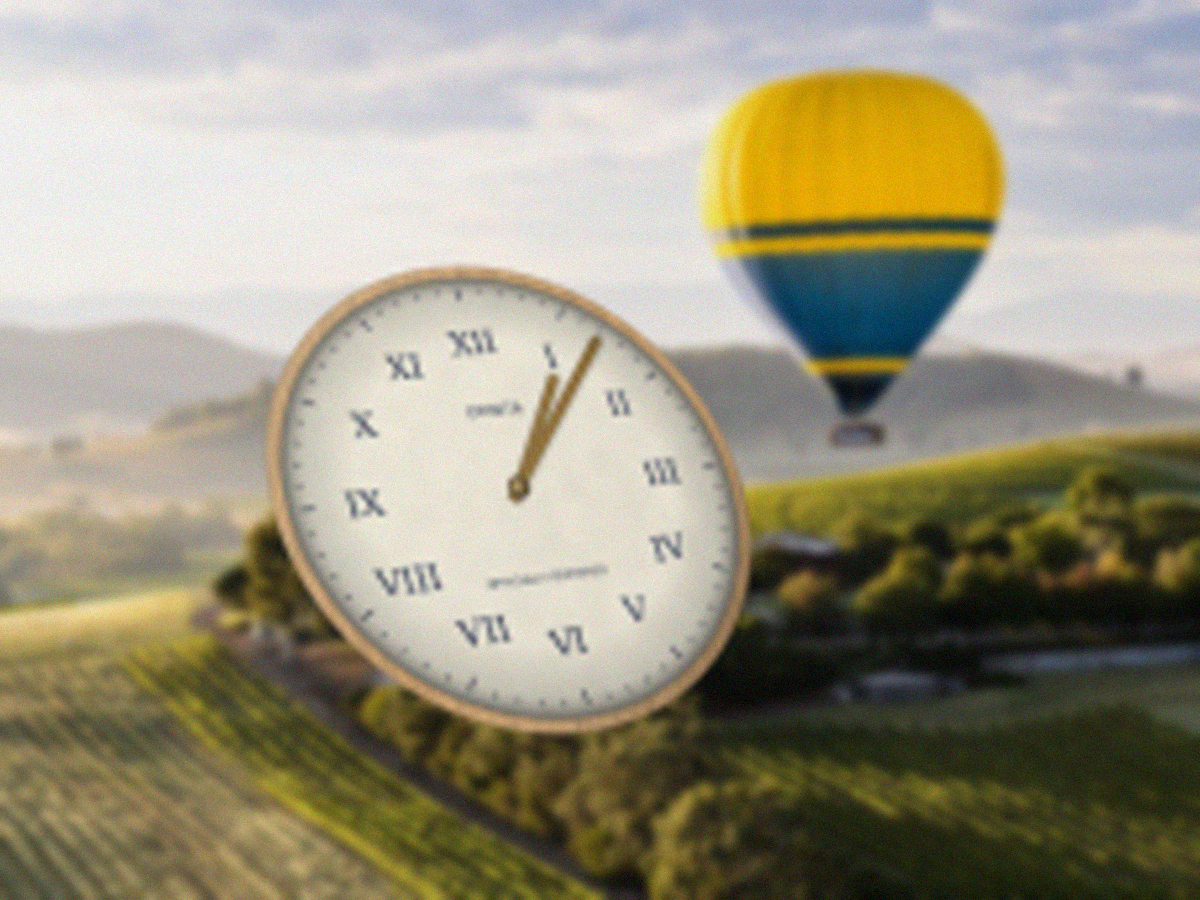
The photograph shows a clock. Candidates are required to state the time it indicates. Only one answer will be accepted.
1:07
